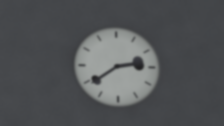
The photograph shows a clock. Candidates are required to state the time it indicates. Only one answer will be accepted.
2:39
